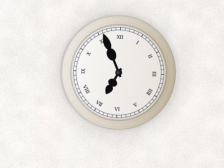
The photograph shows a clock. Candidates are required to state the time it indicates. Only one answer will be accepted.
6:56
